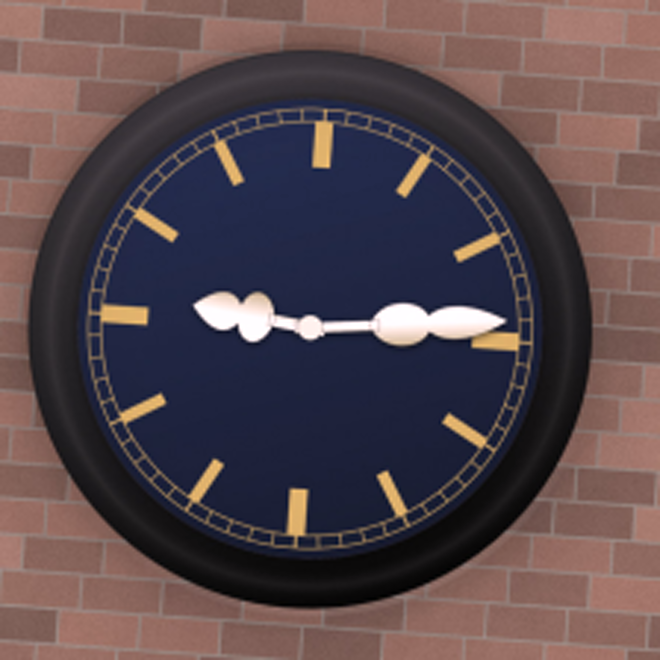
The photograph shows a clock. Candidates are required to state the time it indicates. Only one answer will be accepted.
9:14
